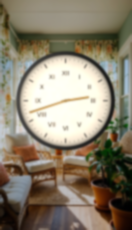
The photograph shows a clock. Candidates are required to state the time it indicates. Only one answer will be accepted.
2:42
